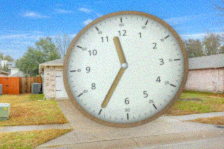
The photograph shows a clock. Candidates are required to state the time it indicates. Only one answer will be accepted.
11:35
